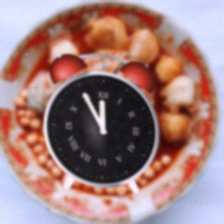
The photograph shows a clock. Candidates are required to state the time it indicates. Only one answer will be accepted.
11:55
